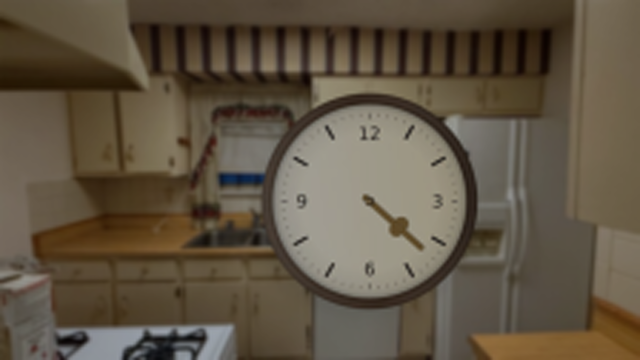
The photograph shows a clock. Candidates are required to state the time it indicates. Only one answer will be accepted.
4:22
